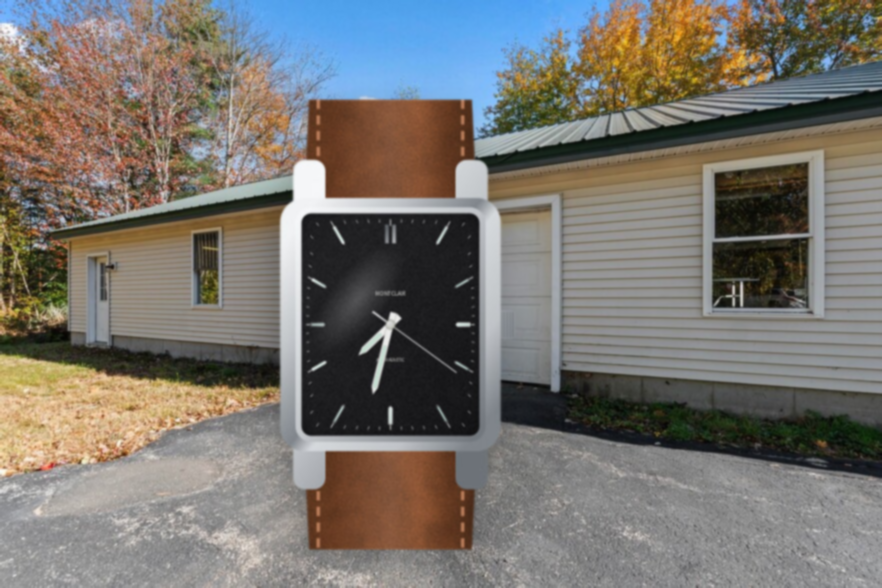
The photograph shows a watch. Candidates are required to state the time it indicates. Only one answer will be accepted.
7:32:21
